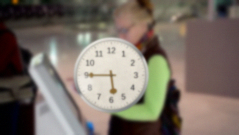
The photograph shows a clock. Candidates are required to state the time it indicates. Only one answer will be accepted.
5:45
